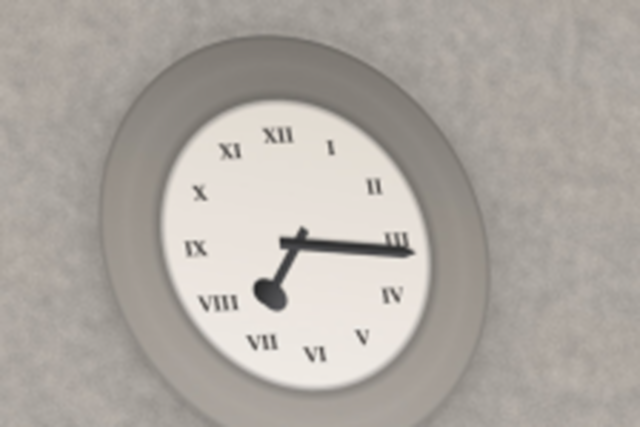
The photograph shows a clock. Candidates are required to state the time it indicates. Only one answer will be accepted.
7:16
